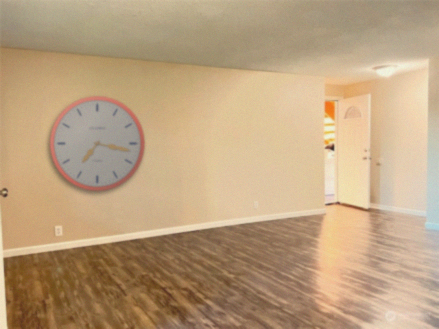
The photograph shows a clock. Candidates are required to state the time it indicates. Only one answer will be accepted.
7:17
